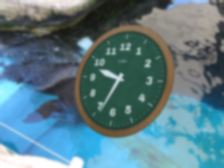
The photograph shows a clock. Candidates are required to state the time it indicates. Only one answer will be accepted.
9:34
